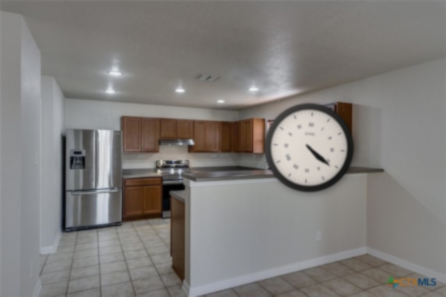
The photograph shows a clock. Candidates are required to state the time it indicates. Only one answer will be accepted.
4:21
